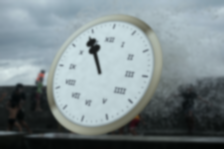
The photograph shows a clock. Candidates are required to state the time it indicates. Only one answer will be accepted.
10:54
